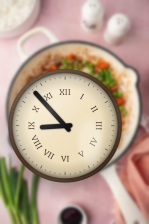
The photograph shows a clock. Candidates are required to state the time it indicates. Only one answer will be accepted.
8:53
